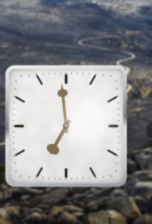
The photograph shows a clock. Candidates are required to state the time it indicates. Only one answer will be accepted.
6:59
